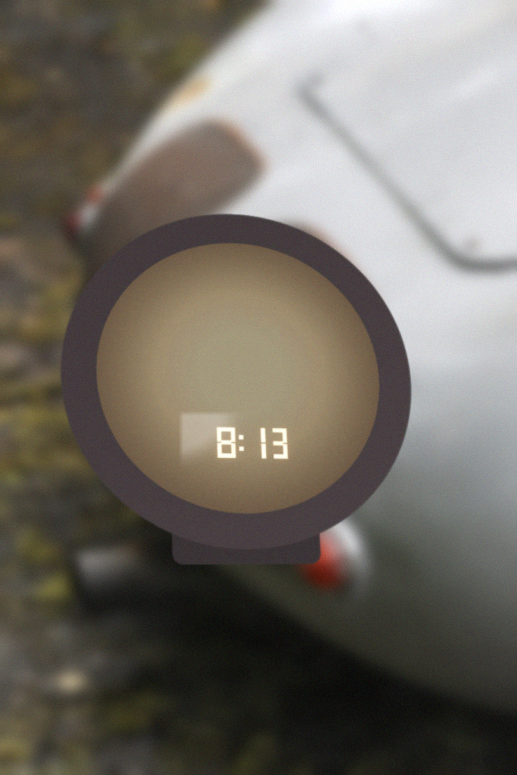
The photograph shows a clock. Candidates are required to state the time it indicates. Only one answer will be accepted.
8:13
